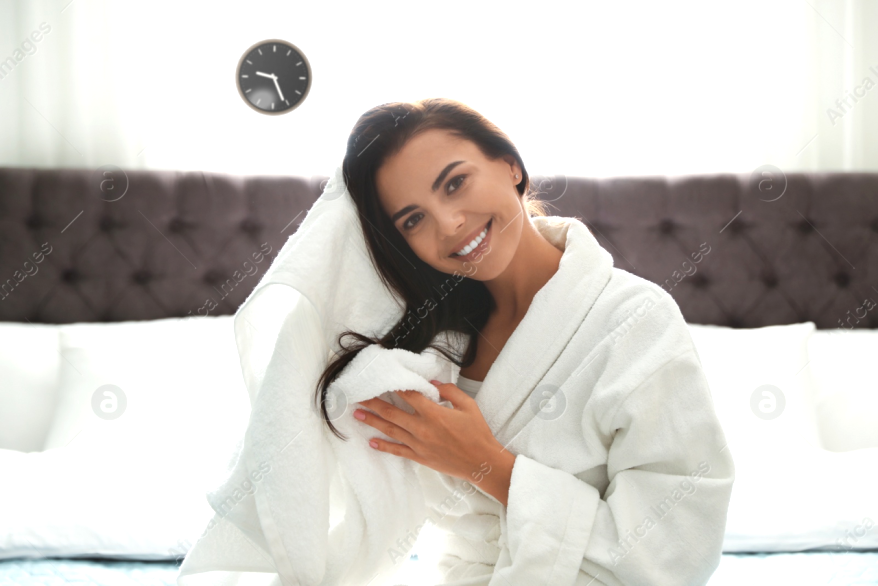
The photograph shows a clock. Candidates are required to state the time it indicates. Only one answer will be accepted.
9:26
